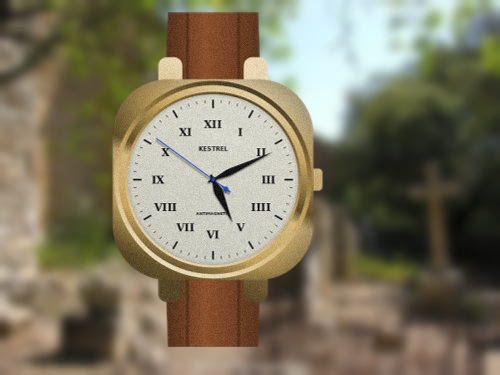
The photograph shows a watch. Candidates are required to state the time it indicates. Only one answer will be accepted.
5:10:51
